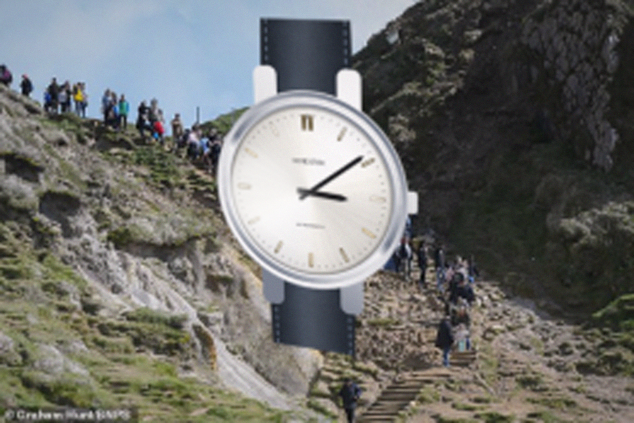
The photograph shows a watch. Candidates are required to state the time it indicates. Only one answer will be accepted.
3:09
